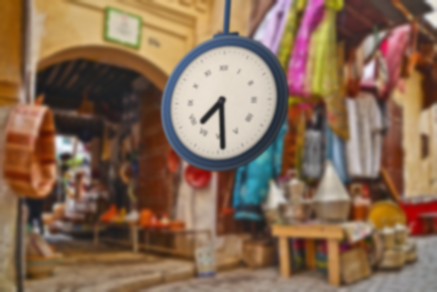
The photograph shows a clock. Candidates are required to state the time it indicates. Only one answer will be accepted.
7:29
